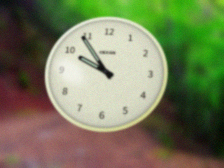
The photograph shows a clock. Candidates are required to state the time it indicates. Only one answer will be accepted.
9:54
